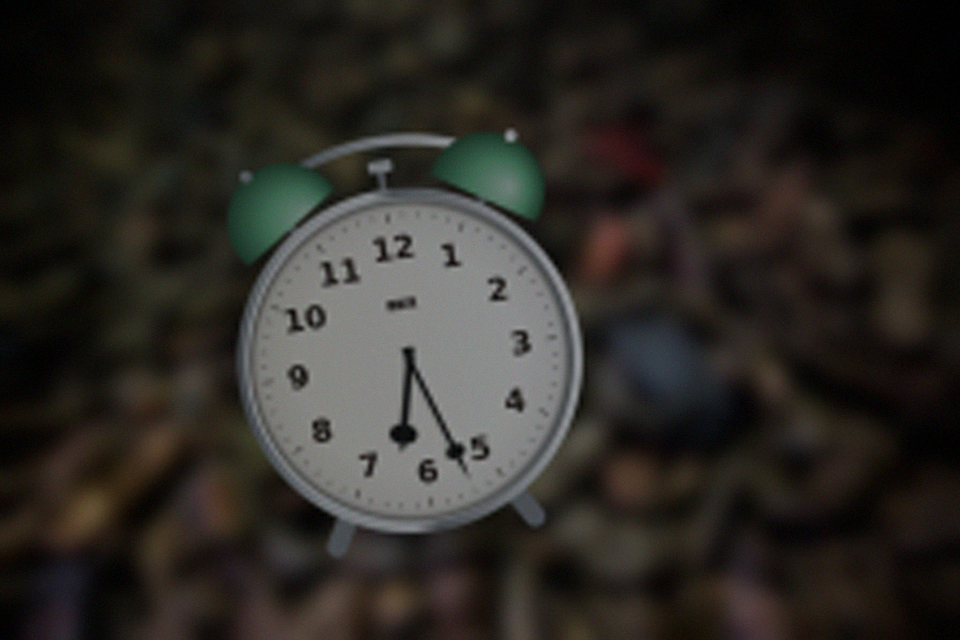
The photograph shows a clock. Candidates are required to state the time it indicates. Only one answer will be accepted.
6:27
